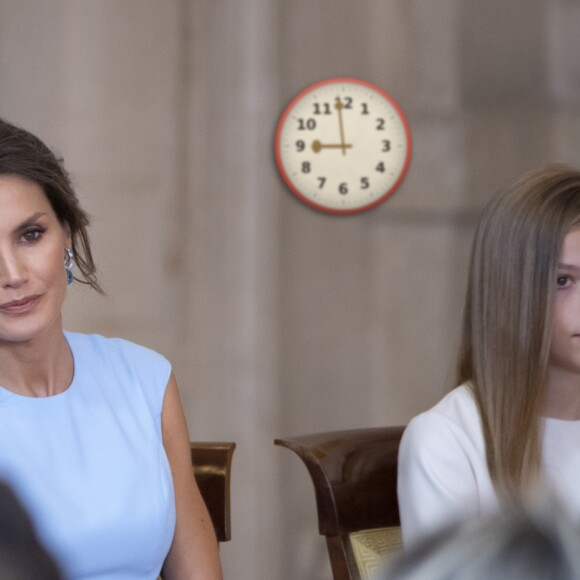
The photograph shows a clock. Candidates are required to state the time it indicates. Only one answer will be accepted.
8:59
